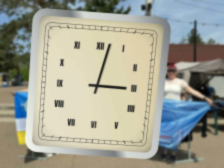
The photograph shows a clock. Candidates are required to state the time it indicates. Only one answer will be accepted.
3:02
